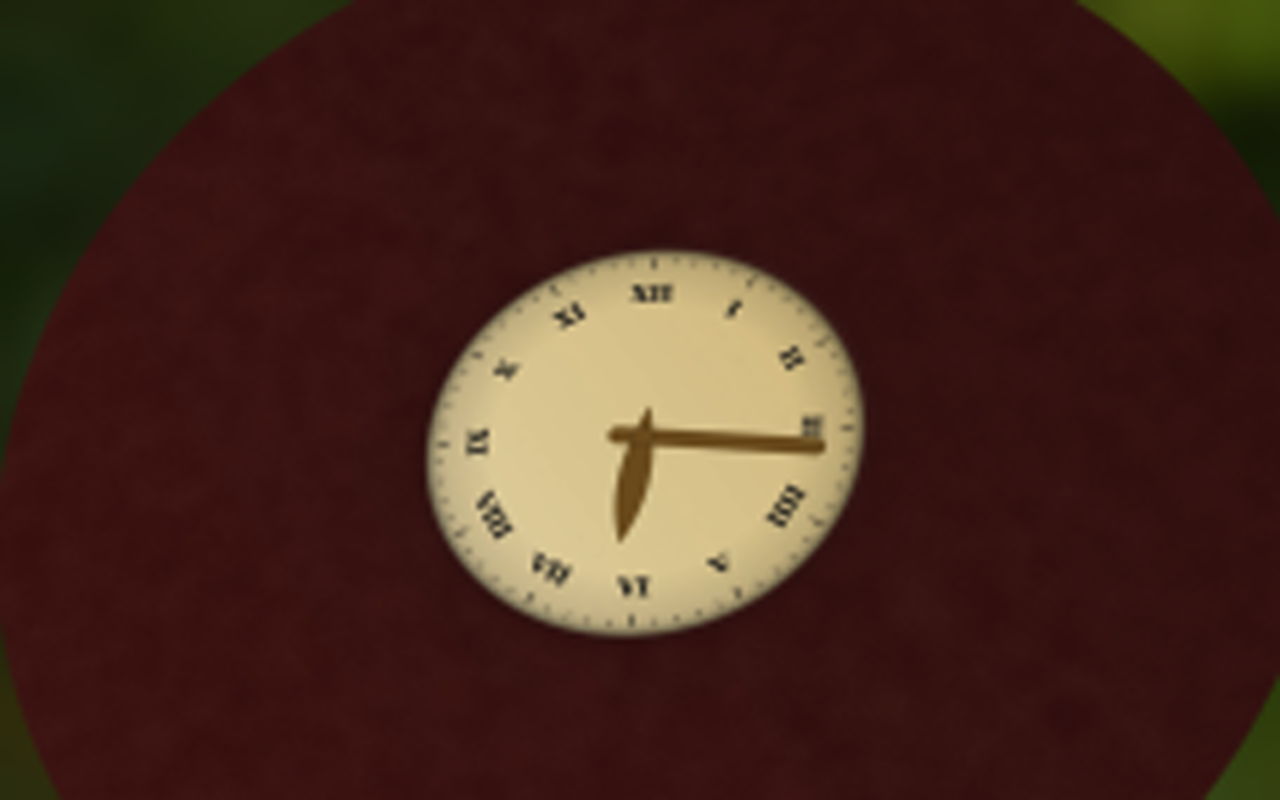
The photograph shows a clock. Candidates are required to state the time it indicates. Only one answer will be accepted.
6:16
